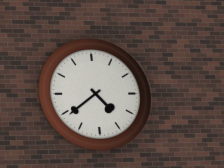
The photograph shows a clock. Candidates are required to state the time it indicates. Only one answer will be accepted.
4:39
